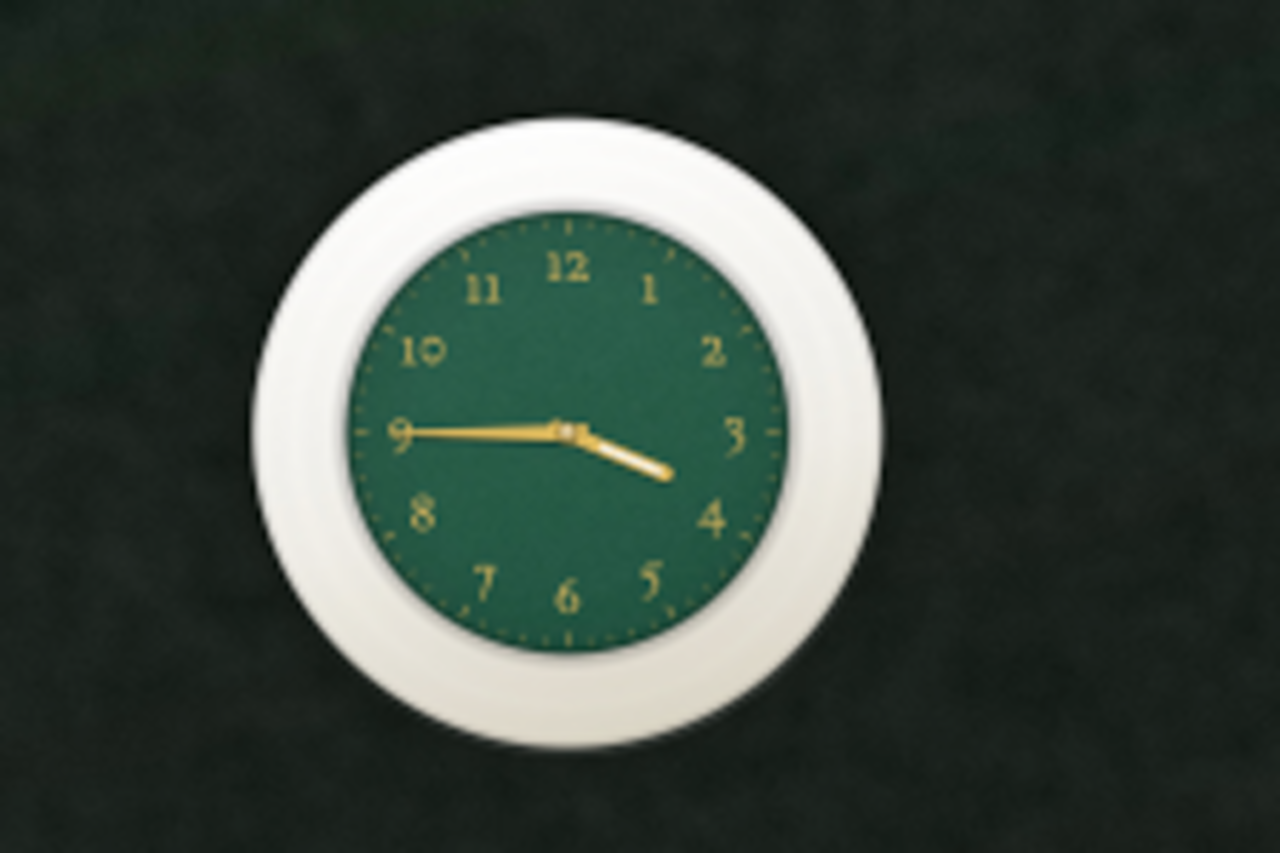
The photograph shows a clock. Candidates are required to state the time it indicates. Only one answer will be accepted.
3:45
